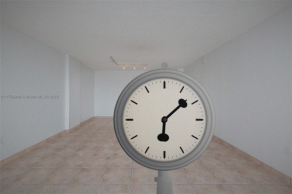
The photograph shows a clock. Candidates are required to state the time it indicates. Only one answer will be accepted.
6:08
